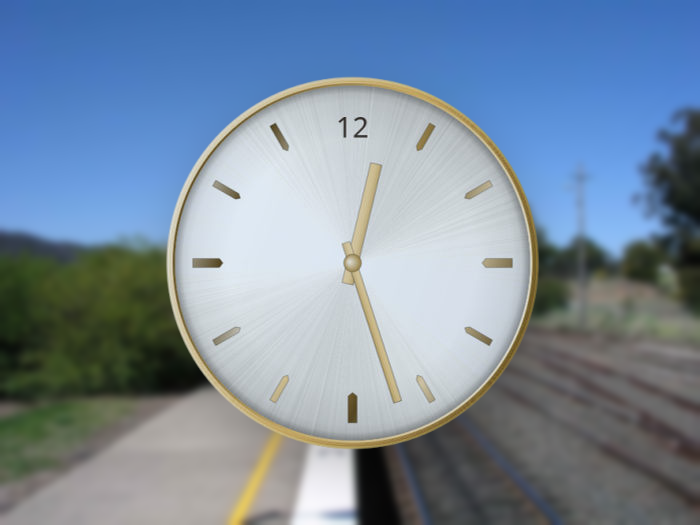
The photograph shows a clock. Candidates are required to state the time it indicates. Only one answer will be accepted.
12:27
